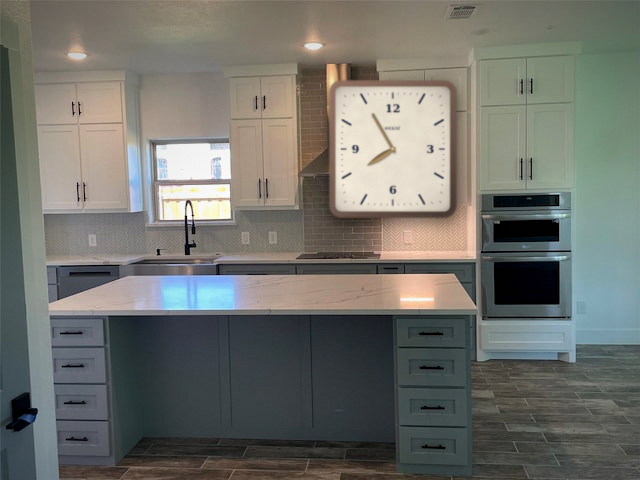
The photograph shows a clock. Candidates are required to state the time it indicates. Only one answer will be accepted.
7:55
